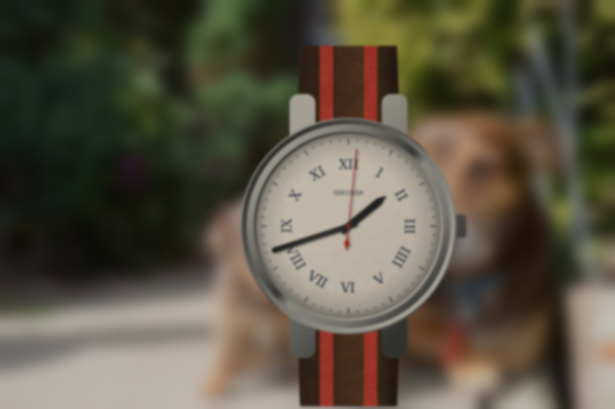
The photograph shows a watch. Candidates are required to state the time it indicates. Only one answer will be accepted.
1:42:01
